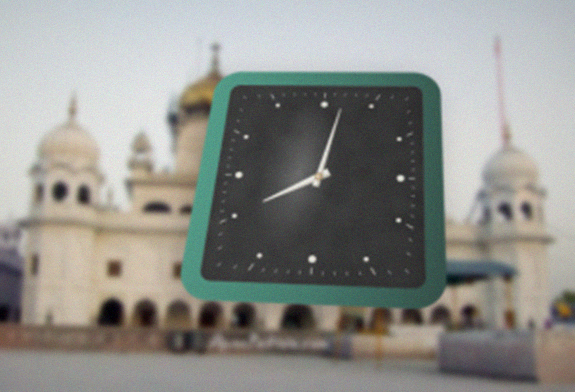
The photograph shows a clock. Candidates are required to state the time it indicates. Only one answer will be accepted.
8:02
